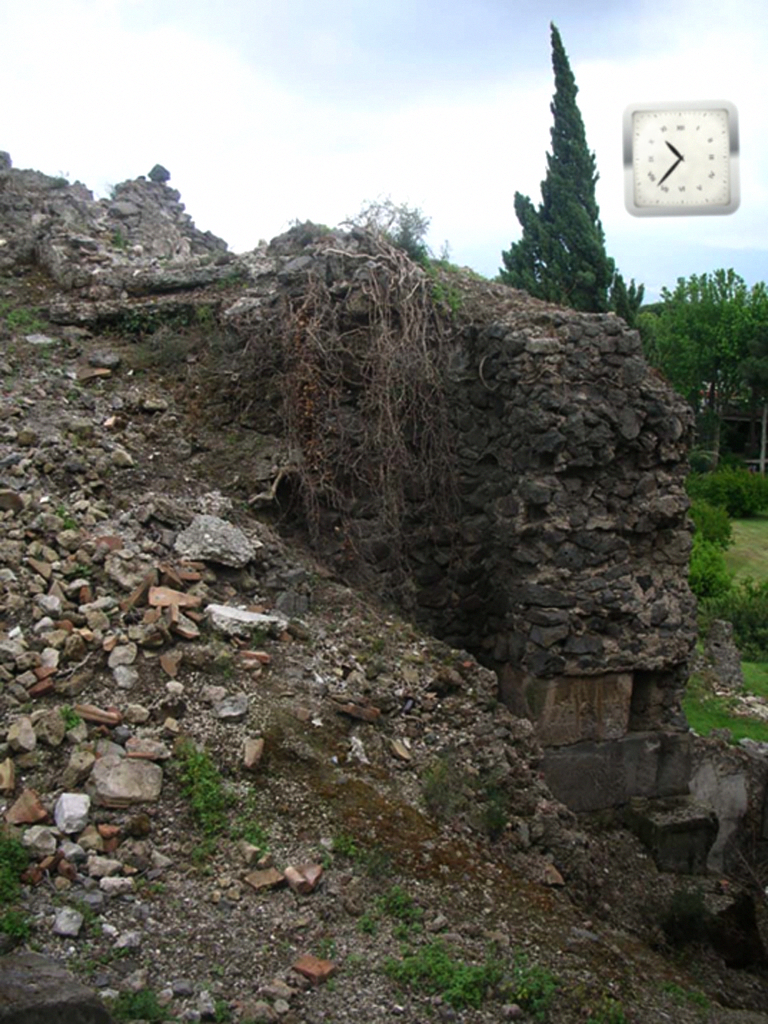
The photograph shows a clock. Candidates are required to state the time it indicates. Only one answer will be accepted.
10:37
